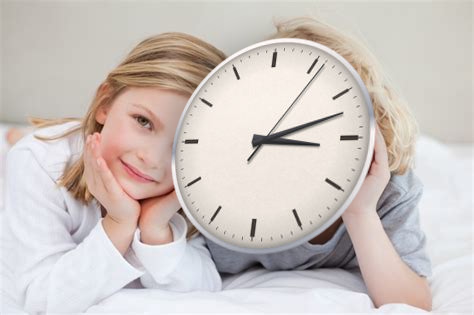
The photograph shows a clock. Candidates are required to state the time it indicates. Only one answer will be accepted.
3:12:06
